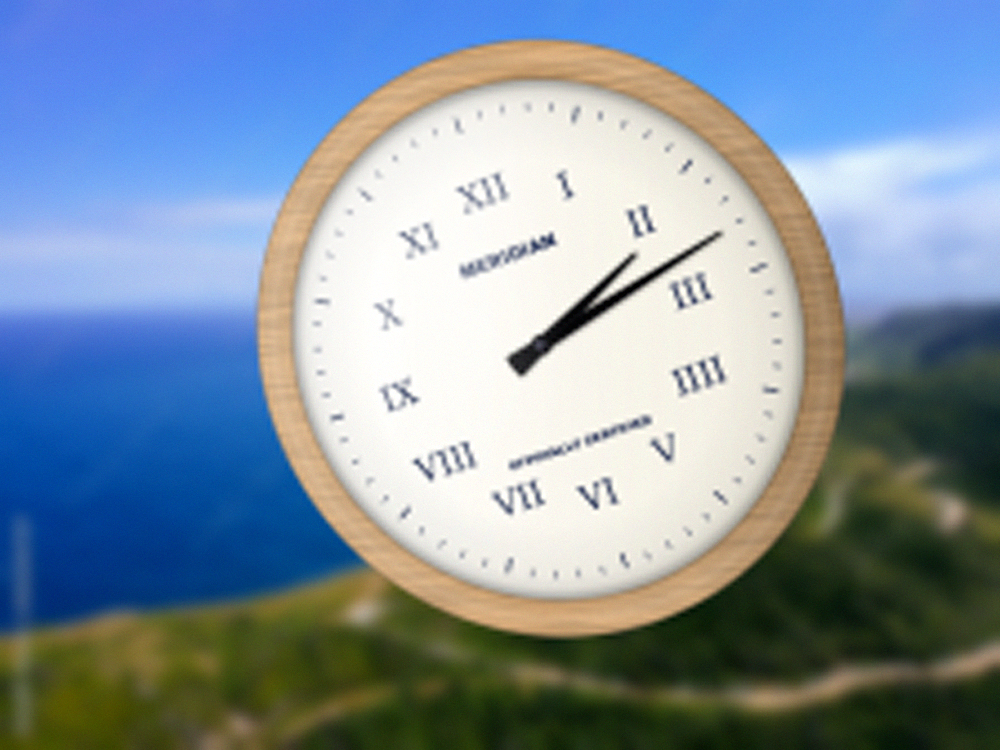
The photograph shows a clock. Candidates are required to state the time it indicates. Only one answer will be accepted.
2:13
